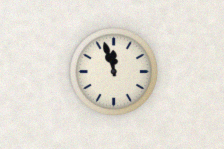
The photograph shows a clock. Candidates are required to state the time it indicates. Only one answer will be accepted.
11:57
